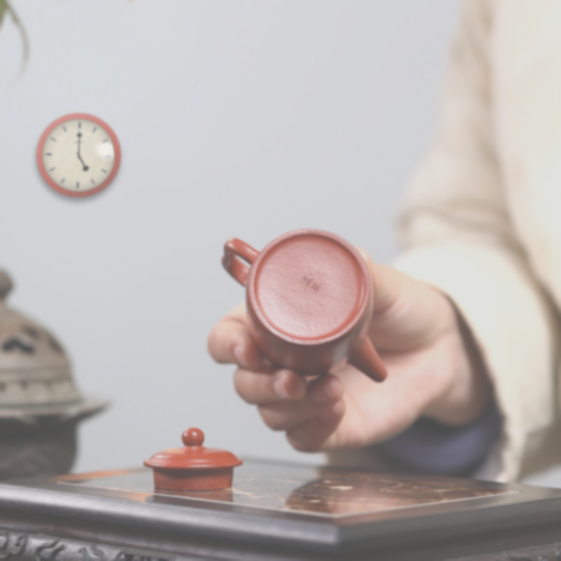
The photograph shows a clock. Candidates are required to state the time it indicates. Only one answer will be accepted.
5:00
